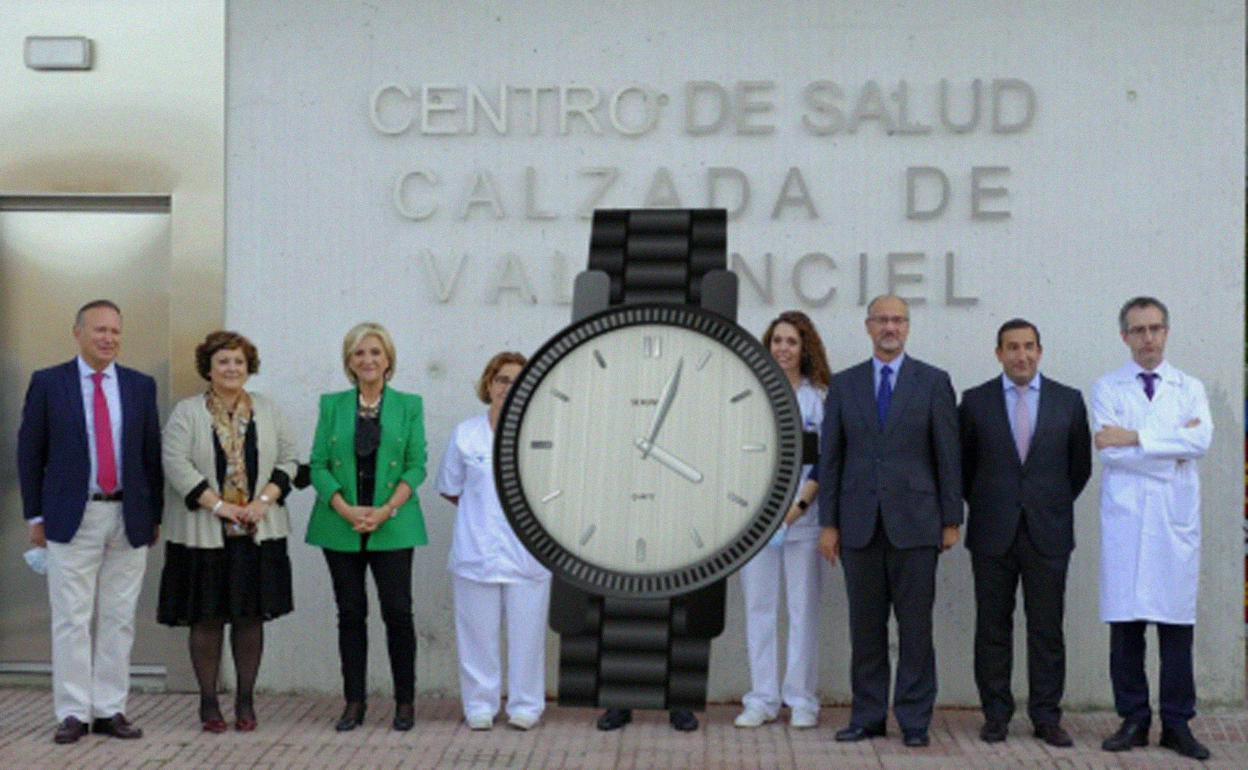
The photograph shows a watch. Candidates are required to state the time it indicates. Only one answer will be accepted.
4:03
